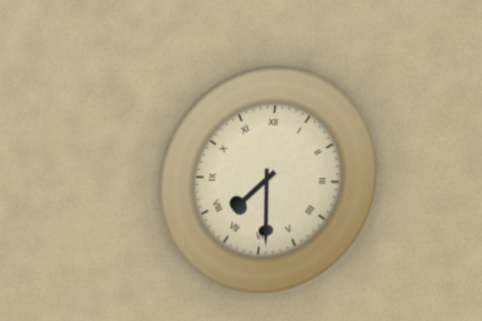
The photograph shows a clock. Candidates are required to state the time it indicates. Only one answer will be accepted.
7:29
